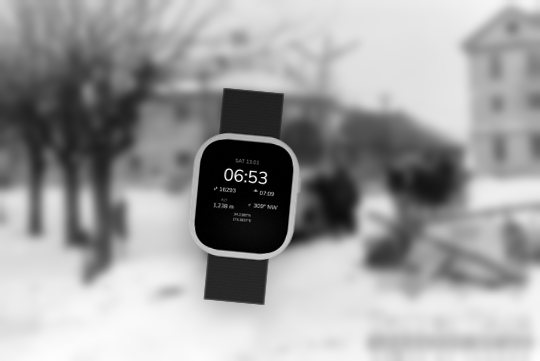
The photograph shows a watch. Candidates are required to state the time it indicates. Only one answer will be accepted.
6:53
